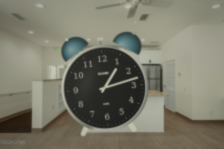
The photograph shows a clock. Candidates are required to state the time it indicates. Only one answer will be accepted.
1:13
